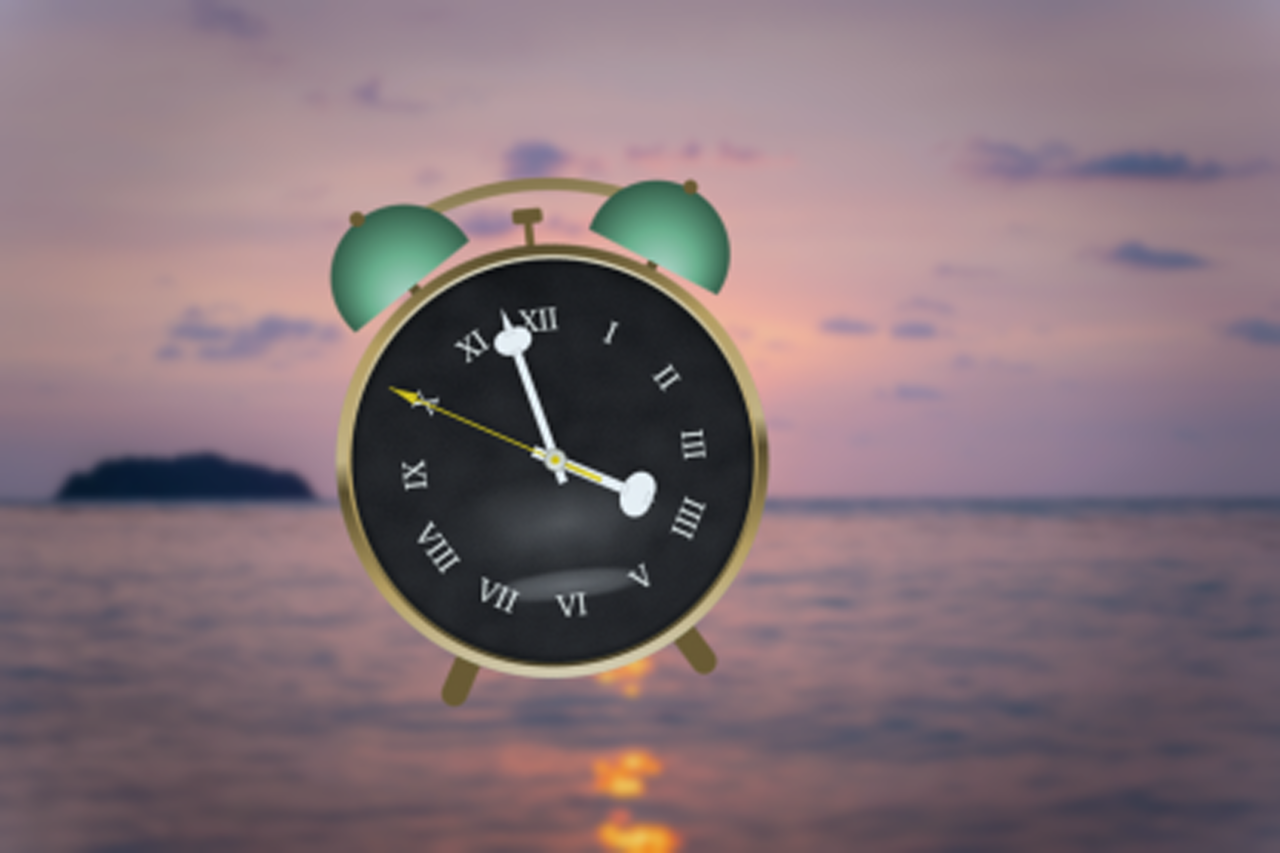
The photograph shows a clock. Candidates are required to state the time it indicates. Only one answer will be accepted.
3:57:50
